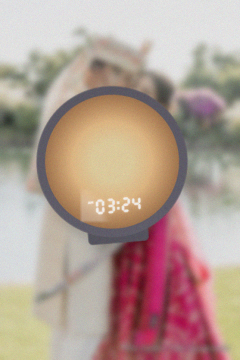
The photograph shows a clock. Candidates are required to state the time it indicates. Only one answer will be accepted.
3:24
